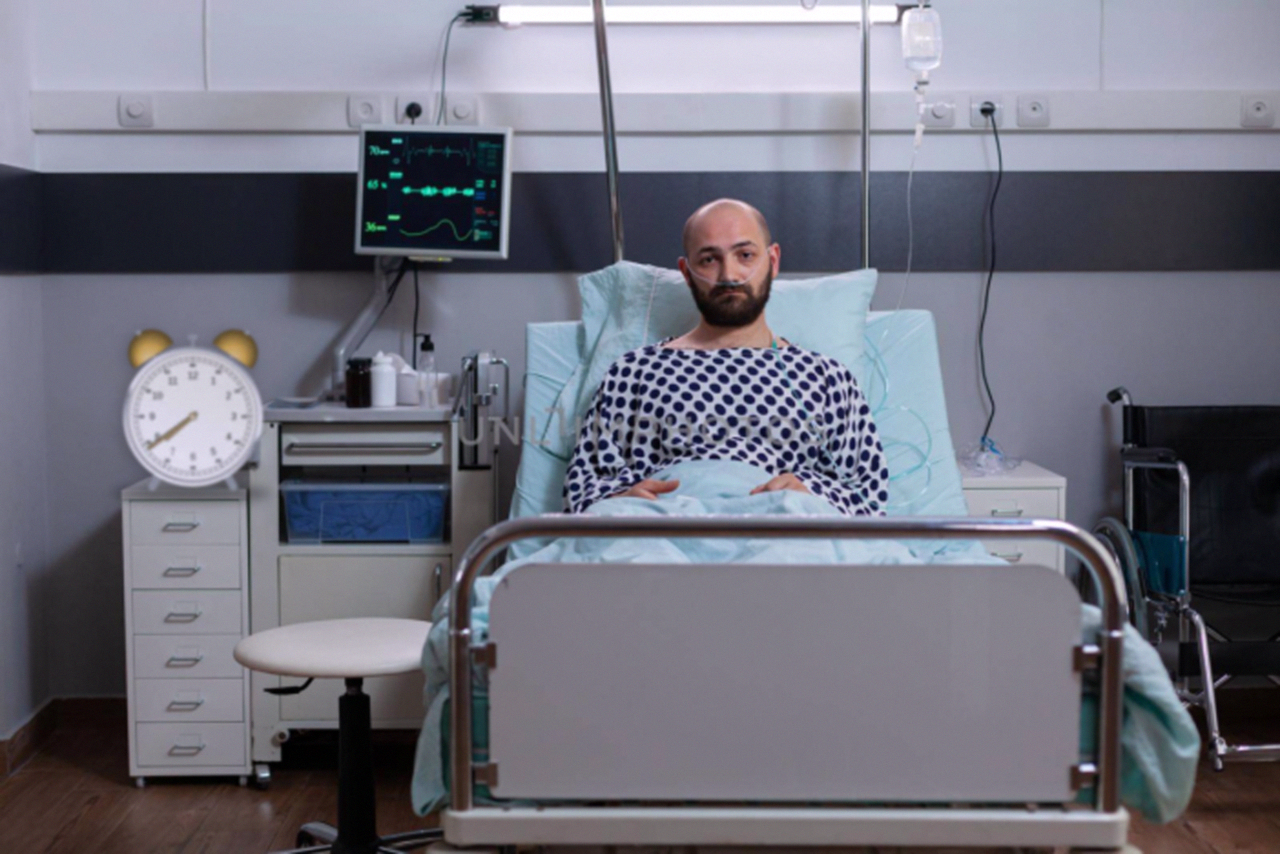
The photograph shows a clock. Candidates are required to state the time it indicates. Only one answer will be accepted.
7:39
